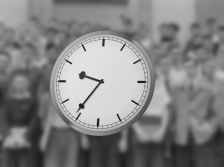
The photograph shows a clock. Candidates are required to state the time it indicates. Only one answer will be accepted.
9:36
